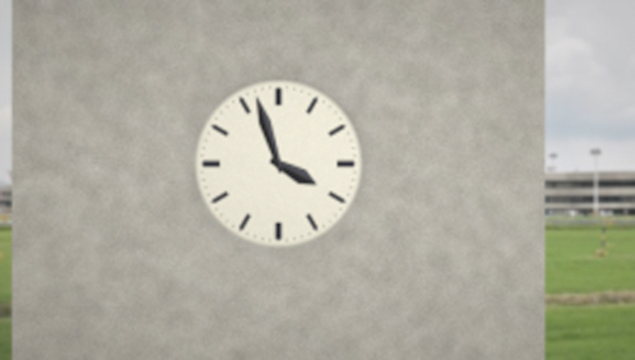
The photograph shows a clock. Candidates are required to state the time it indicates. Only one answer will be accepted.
3:57
